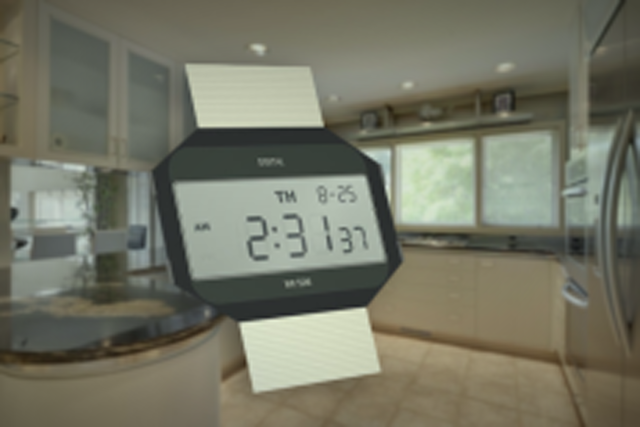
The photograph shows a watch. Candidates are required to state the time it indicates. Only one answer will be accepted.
2:31:37
